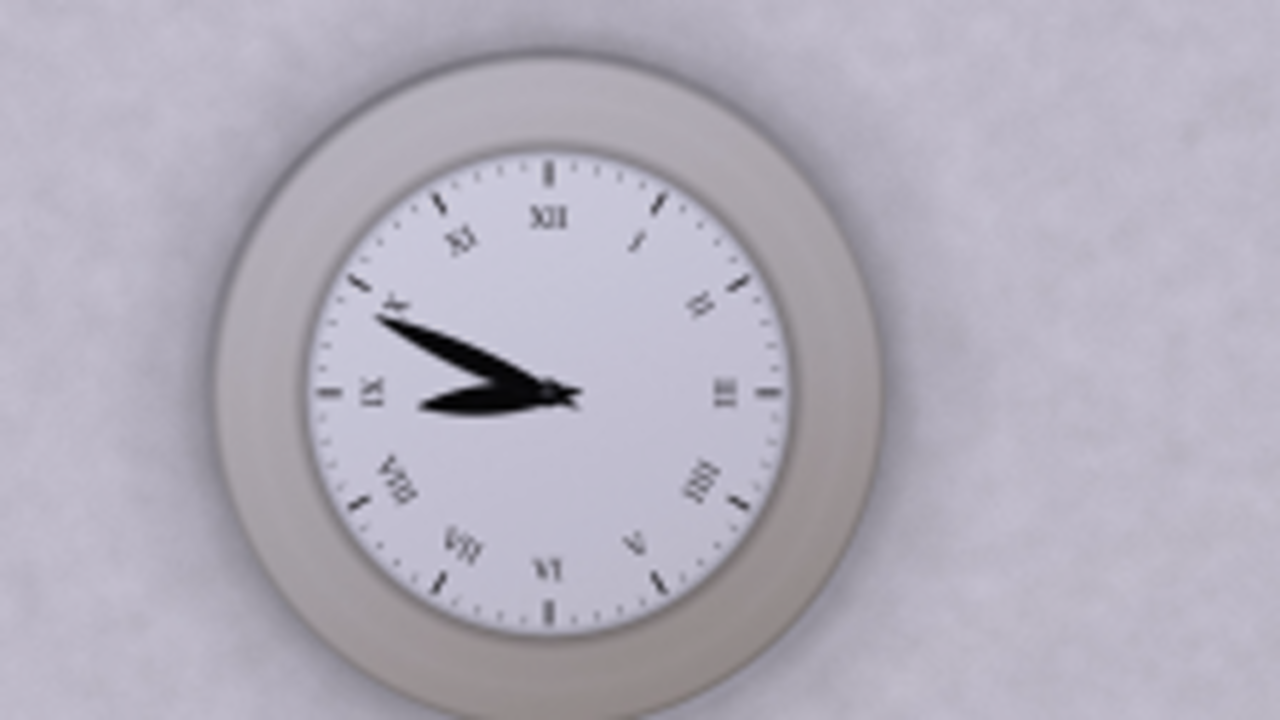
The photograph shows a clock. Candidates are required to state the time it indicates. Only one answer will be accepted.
8:49
